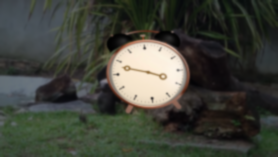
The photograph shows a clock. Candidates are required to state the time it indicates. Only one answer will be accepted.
3:48
